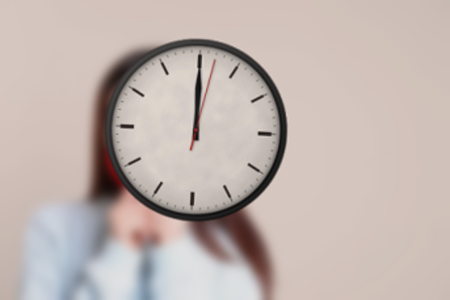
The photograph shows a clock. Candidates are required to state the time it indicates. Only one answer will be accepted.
12:00:02
